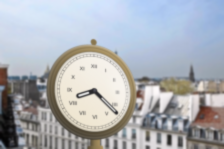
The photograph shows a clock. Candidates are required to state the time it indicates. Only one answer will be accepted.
8:22
